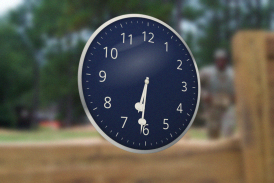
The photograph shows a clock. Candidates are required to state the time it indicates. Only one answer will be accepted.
6:31
